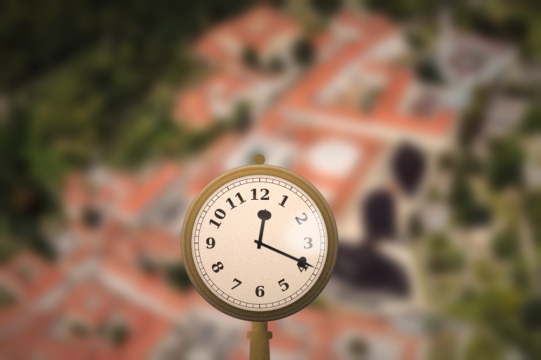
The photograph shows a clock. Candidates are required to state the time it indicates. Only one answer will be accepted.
12:19
